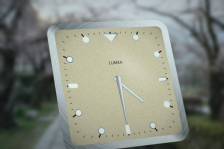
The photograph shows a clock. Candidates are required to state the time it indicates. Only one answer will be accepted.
4:30
